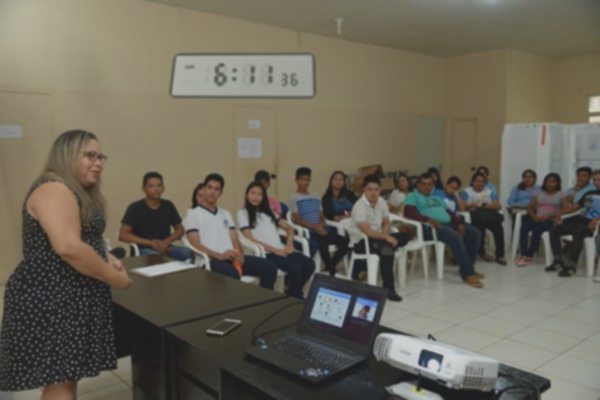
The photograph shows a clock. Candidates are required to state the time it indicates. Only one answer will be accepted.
6:11:36
